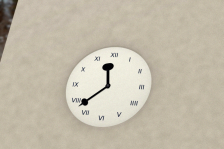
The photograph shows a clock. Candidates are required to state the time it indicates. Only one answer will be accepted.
11:38
